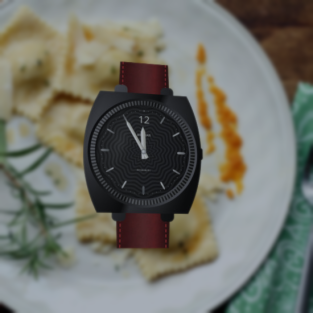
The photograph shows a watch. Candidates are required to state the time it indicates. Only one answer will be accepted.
11:55
